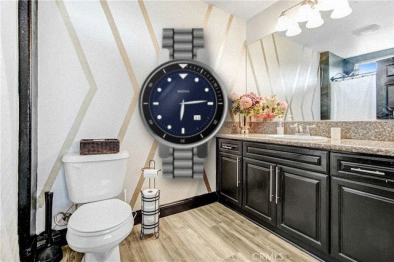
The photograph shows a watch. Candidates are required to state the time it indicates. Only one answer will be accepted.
6:14
